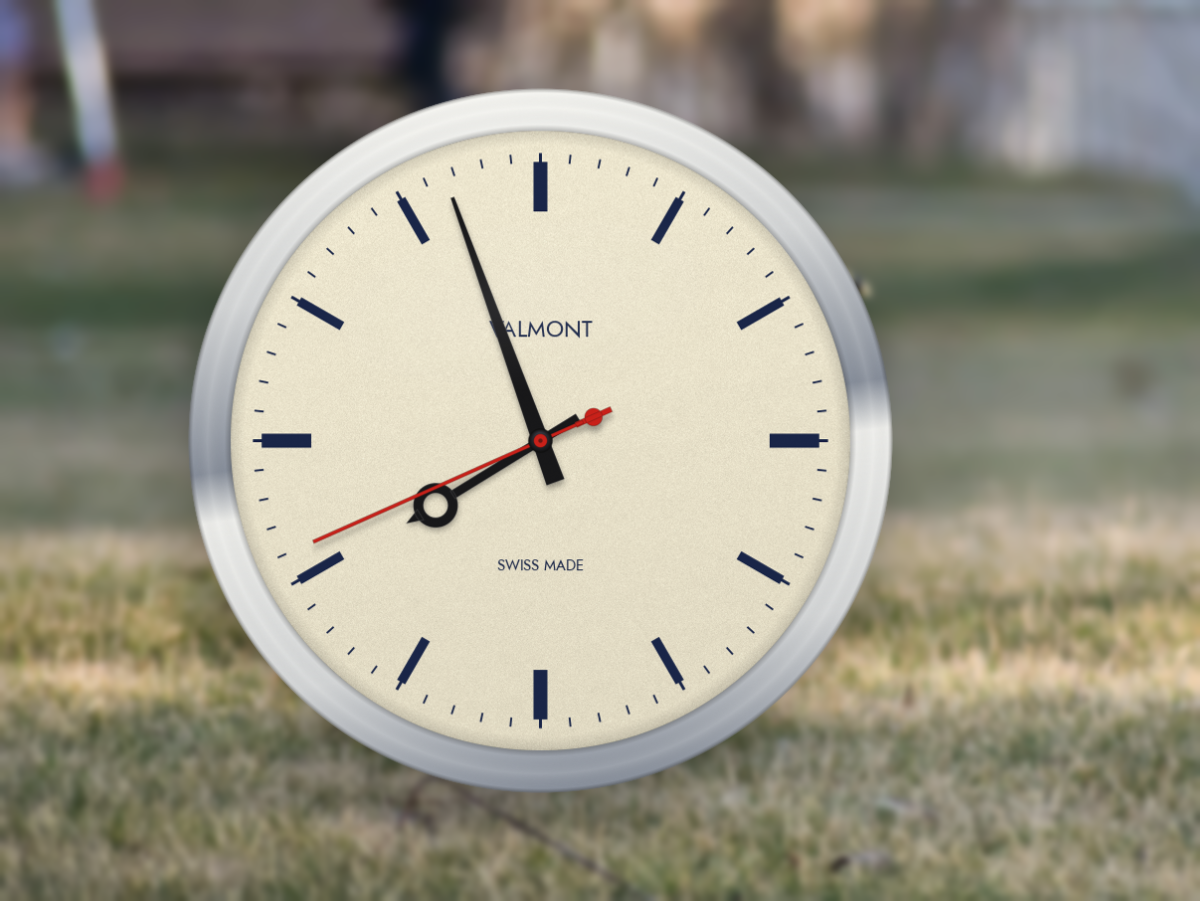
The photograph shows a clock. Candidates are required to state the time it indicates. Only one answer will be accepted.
7:56:41
